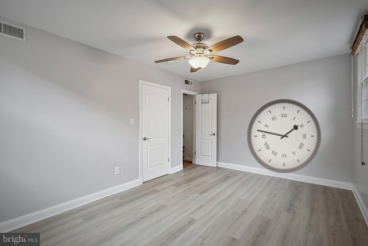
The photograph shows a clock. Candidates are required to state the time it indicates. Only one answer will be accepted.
1:47
